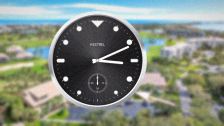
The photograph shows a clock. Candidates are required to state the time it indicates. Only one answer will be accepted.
3:11
